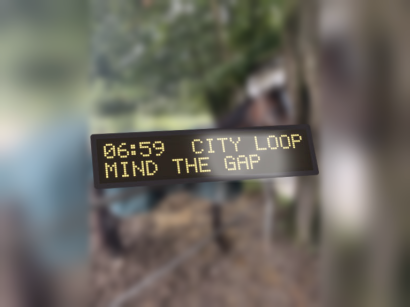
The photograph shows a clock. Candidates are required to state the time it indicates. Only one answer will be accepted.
6:59
